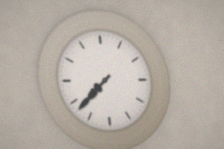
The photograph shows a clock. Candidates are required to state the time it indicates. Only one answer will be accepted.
7:38
